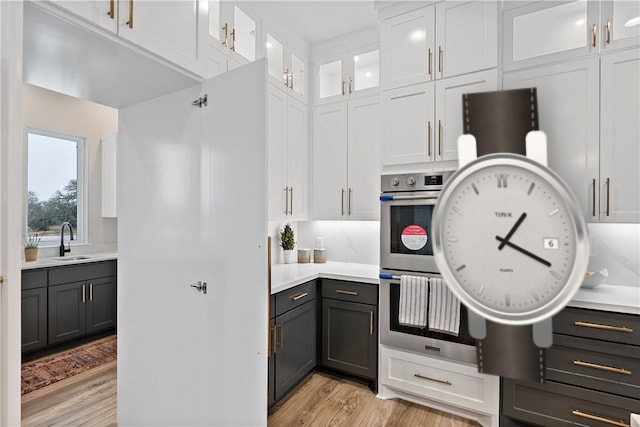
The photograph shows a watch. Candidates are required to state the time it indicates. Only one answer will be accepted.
1:19
